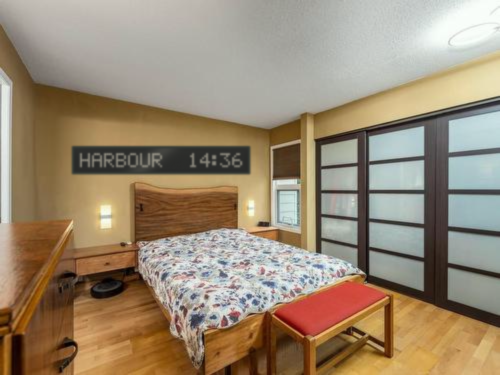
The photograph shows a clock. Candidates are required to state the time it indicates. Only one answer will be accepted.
14:36
